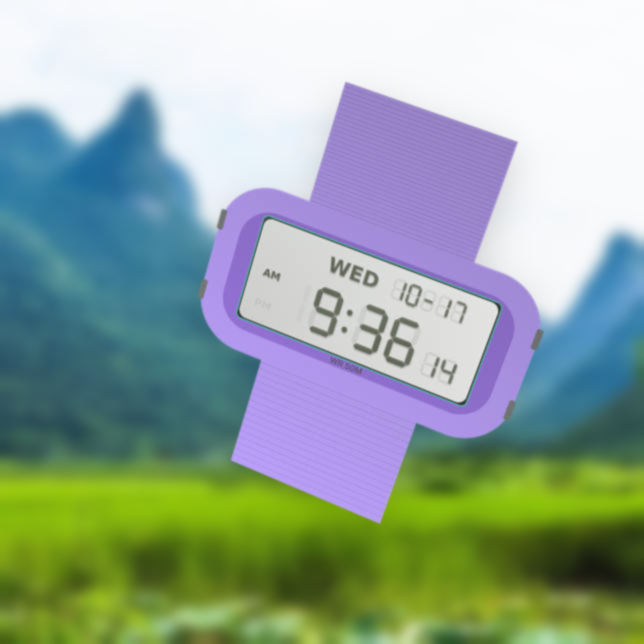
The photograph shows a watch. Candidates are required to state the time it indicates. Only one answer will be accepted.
9:36:14
